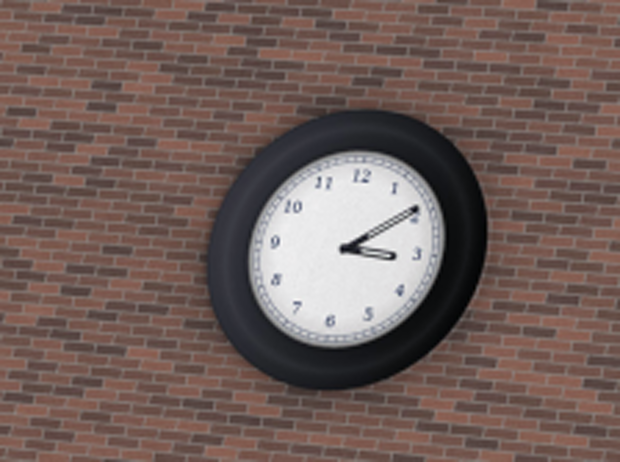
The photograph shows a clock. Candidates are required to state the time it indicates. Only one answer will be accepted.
3:09
